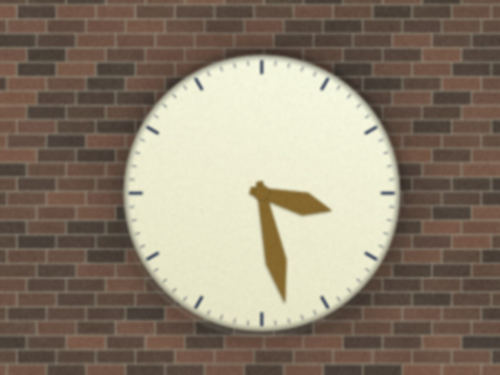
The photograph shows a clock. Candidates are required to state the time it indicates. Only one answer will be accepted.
3:28
